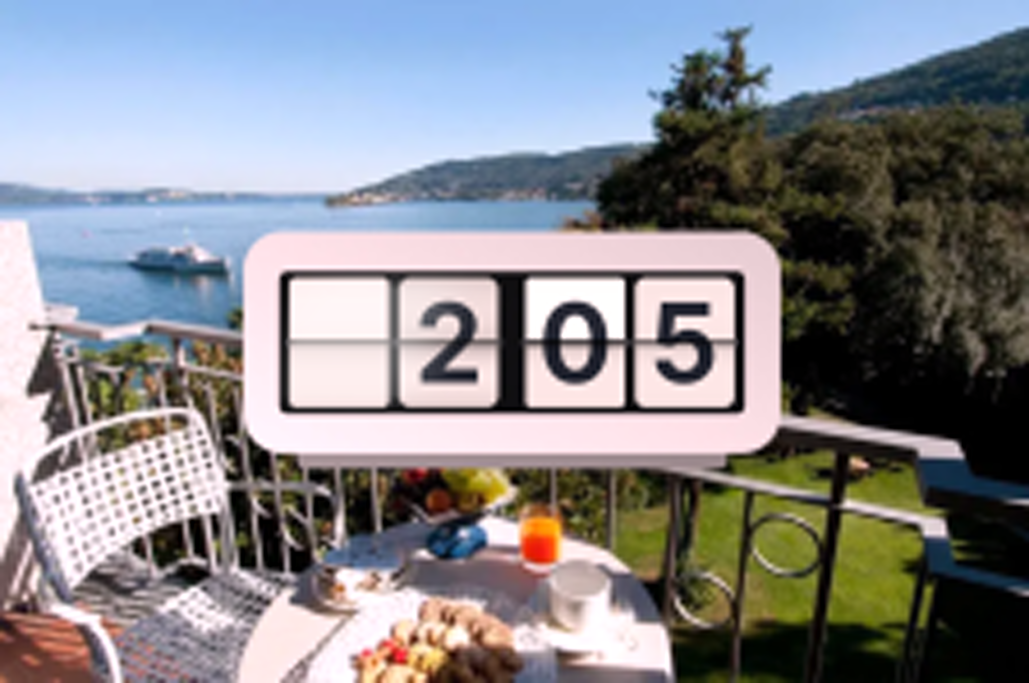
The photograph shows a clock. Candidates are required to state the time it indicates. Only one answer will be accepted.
2:05
